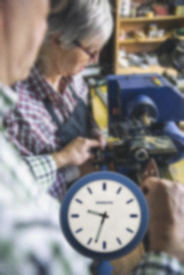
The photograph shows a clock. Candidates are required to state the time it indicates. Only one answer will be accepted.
9:33
